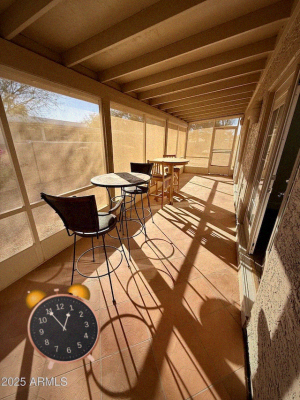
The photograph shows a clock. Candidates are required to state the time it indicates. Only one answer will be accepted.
12:55
